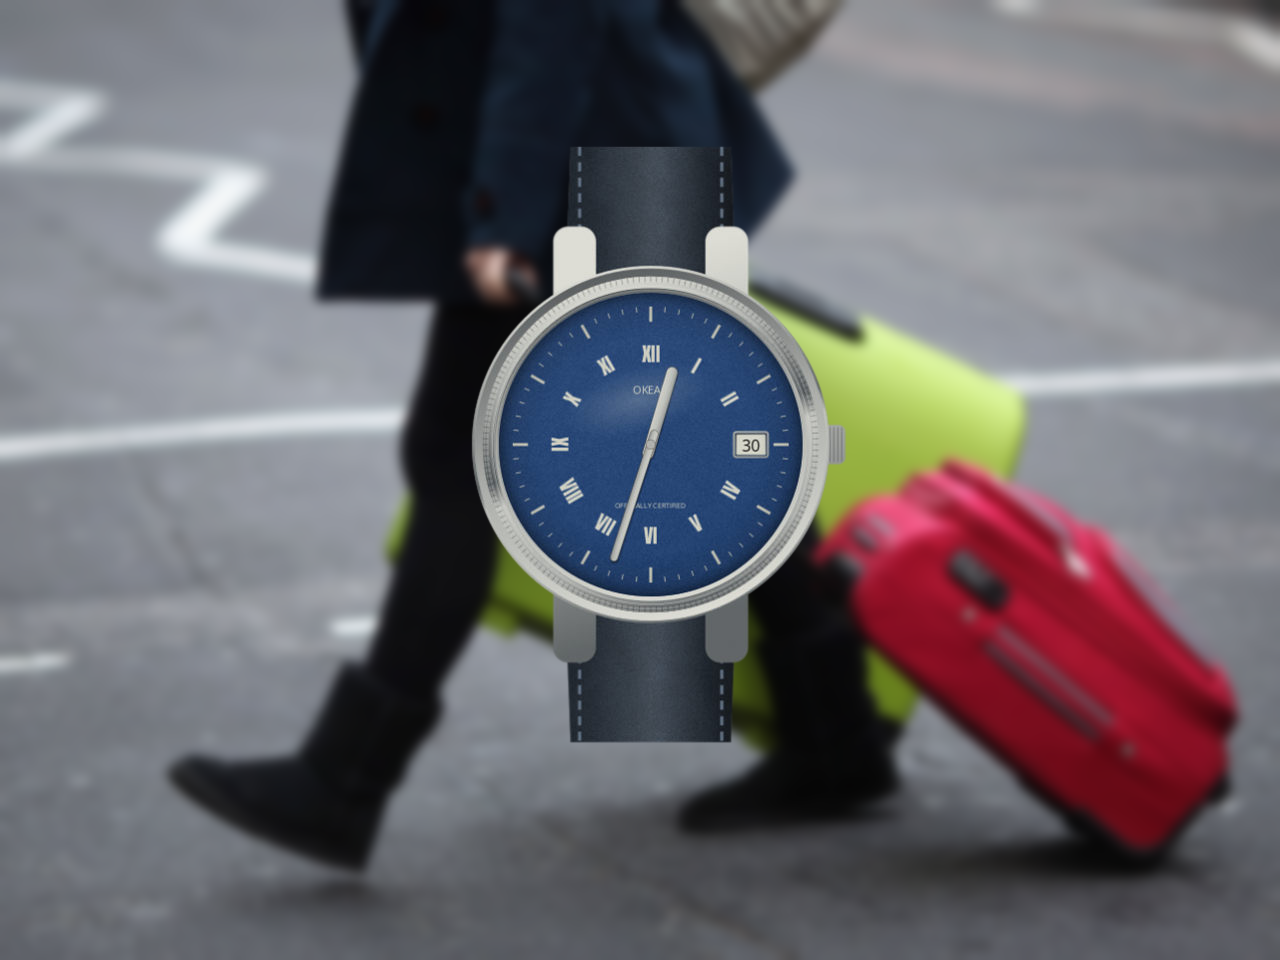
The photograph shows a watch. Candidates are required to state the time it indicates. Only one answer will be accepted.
12:33
